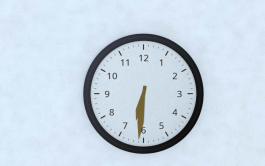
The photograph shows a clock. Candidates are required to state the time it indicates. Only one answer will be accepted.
6:31
